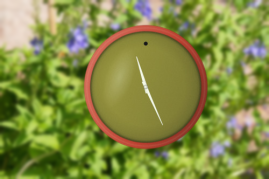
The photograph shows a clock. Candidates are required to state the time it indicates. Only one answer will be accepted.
11:26
